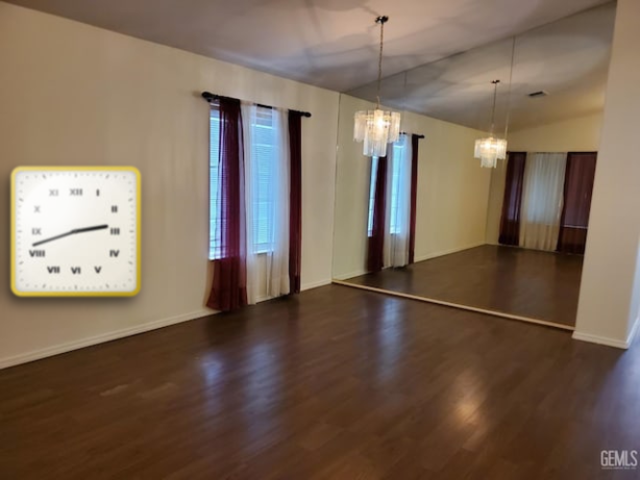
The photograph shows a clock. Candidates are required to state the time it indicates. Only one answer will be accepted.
2:42
